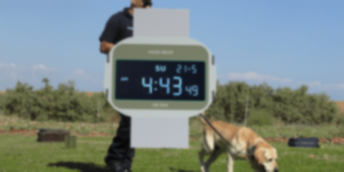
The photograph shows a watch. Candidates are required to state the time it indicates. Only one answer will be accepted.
4:43
